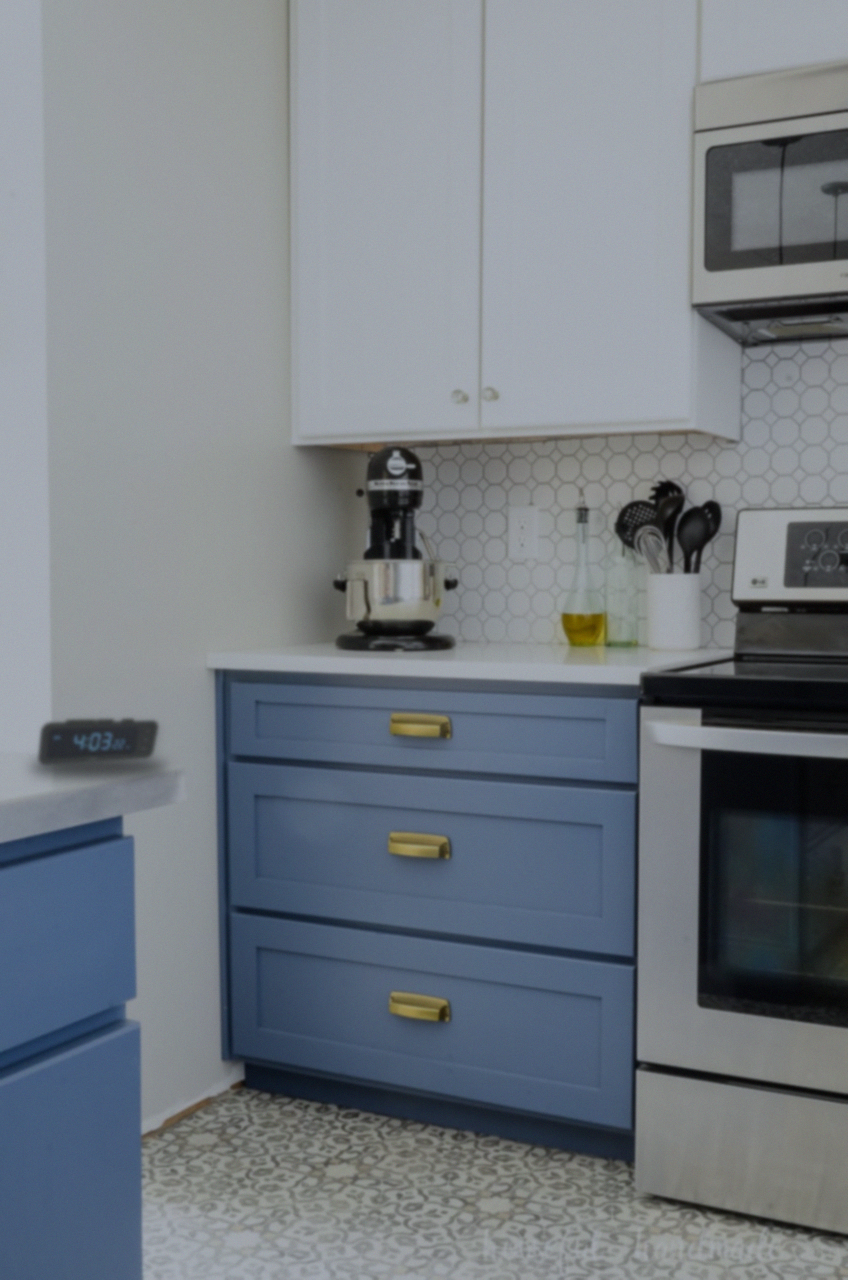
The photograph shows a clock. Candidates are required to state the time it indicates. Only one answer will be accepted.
4:03
